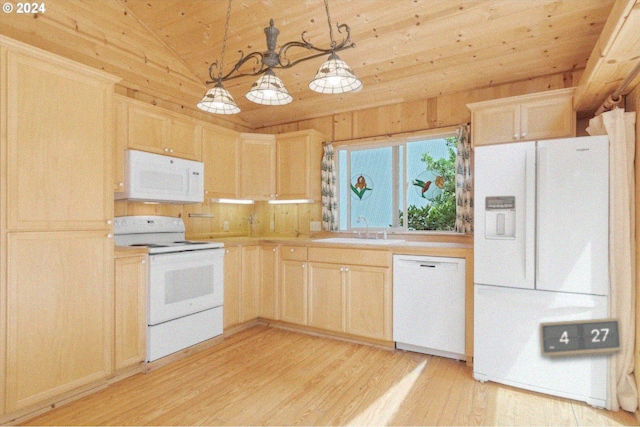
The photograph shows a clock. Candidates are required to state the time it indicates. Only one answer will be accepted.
4:27
